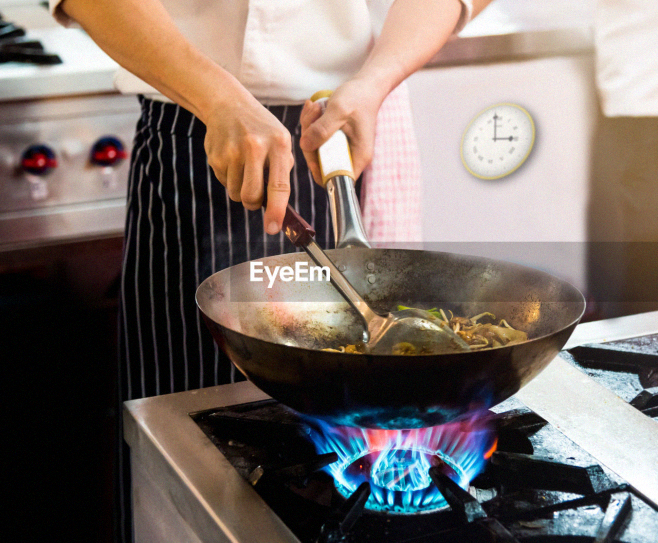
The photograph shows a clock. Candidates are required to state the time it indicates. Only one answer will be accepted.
2:58
